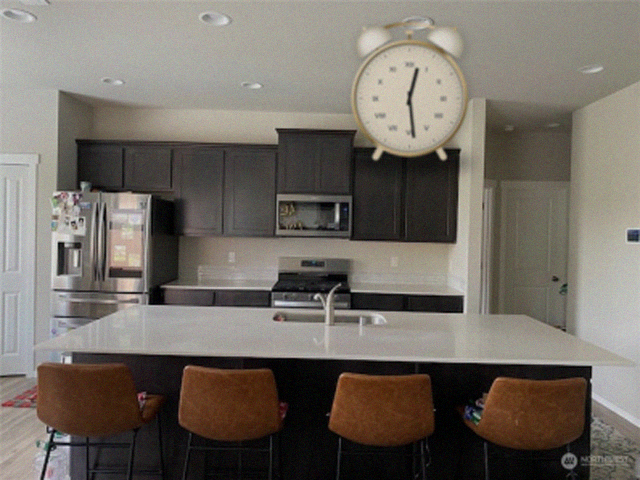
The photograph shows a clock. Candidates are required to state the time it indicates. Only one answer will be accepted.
12:29
